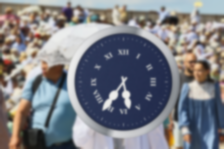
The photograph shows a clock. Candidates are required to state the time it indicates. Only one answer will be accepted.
5:36
